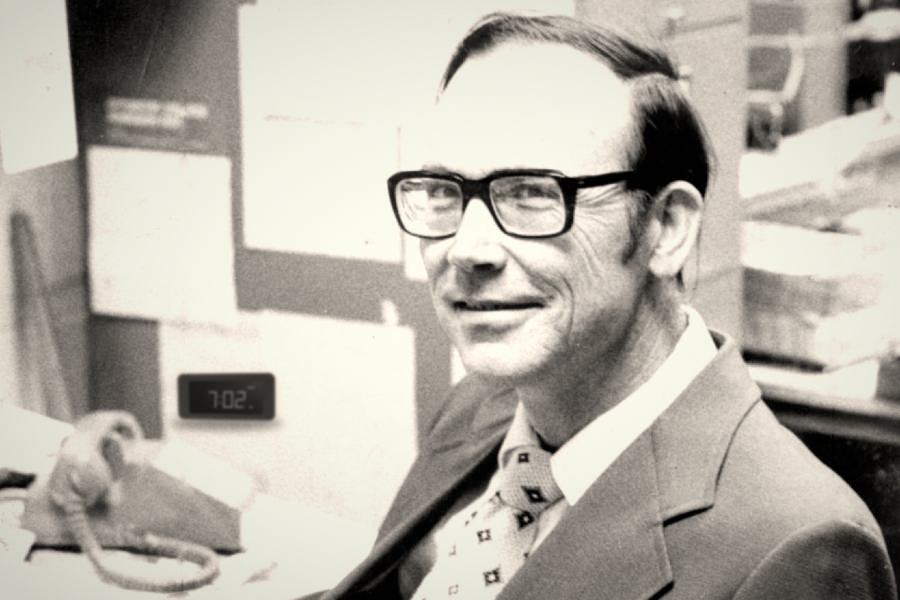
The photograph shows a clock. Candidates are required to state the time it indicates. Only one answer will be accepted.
7:02
